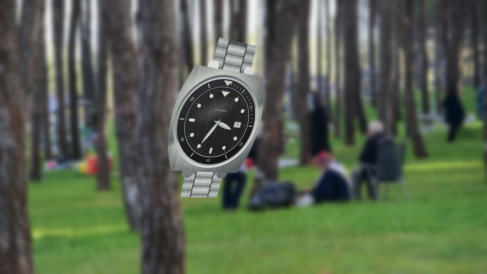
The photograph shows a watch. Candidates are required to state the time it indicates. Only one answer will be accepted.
3:35
